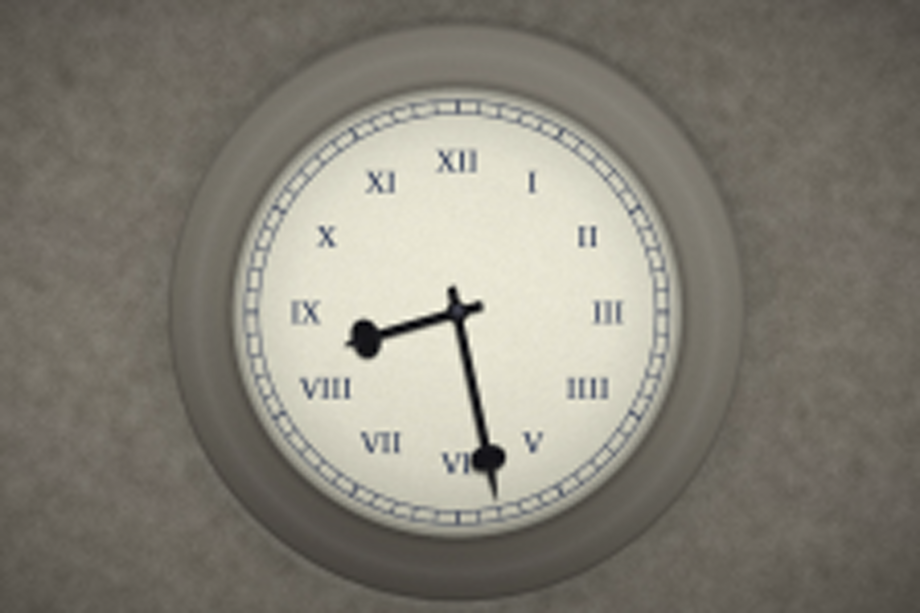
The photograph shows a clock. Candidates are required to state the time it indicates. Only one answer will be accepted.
8:28
